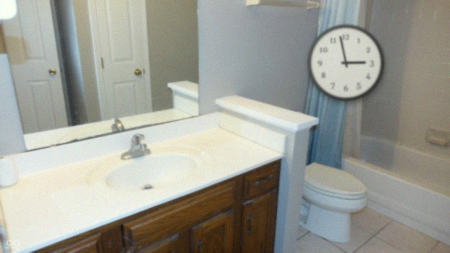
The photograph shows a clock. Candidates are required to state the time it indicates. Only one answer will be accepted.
2:58
